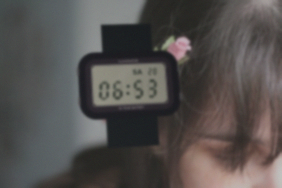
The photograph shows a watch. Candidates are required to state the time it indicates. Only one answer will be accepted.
6:53
